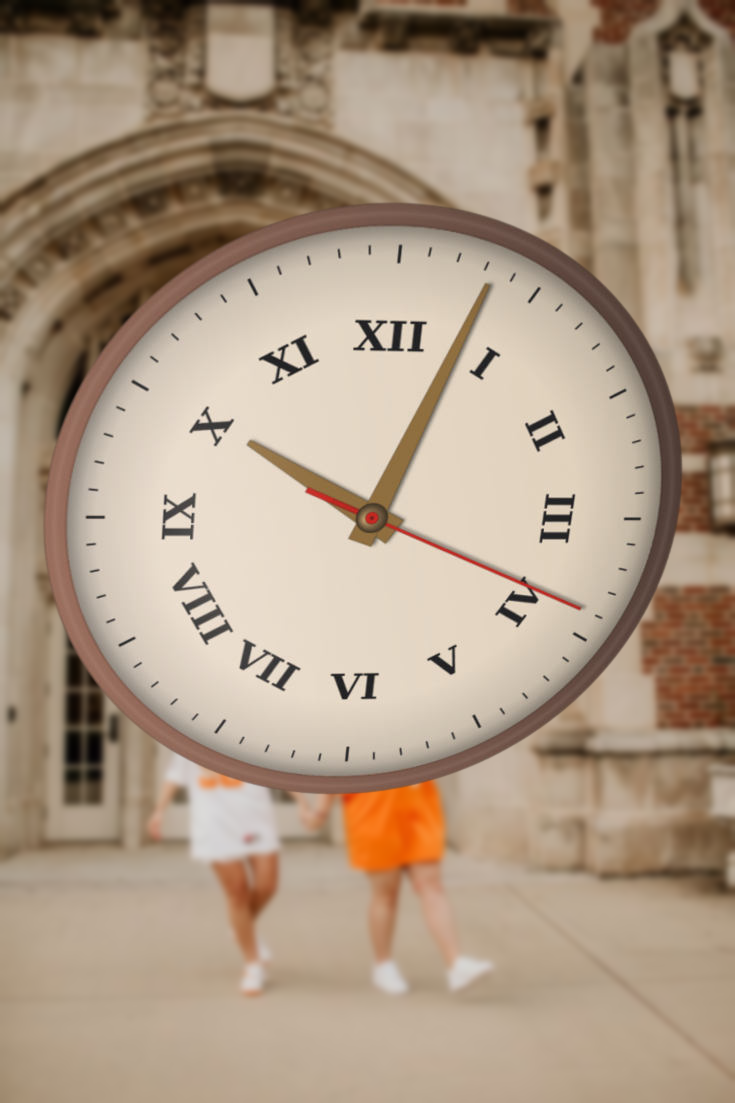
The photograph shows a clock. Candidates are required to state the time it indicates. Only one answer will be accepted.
10:03:19
